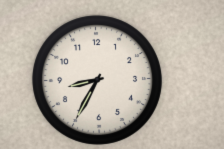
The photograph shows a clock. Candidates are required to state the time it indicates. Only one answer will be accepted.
8:35
